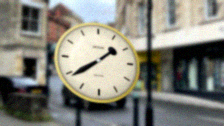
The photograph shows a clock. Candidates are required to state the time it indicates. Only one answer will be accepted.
1:39
